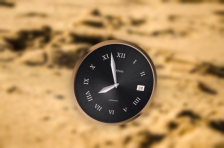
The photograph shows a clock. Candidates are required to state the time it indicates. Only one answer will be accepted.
7:57
